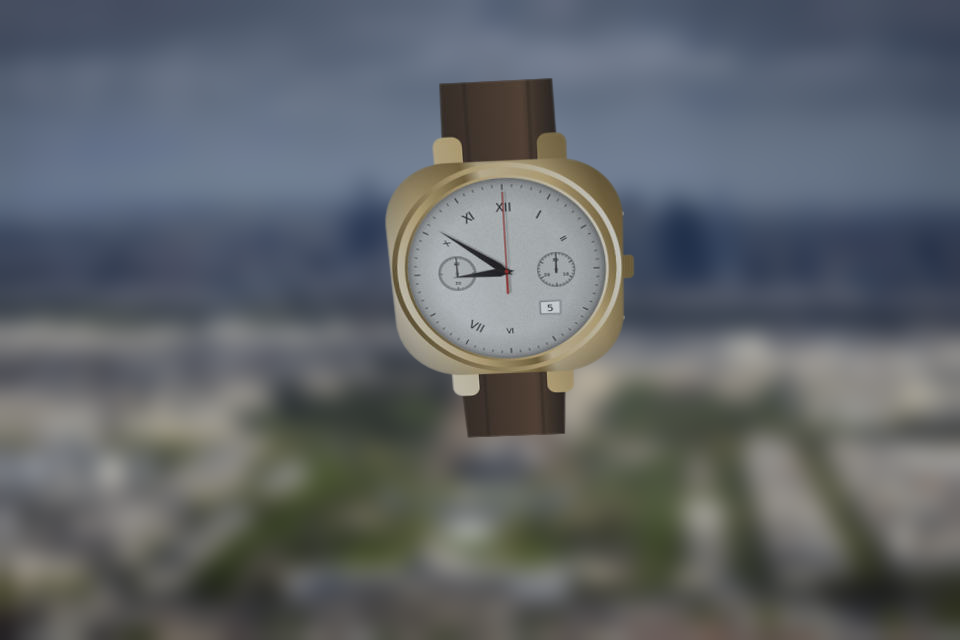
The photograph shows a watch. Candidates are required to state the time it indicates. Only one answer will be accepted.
8:51
